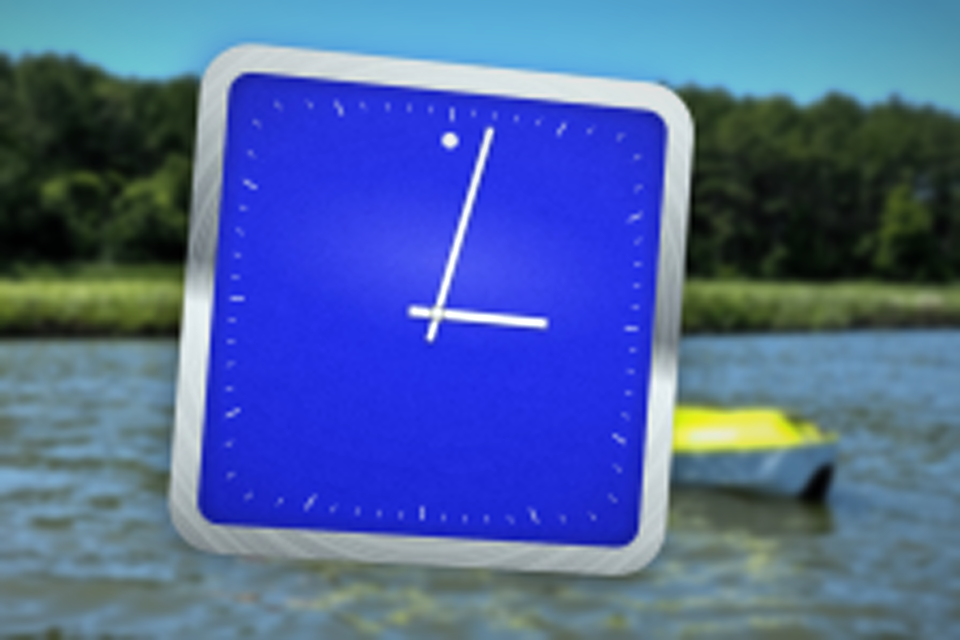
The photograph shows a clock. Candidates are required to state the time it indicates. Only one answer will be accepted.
3:02
